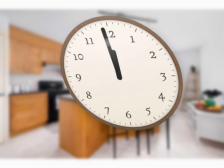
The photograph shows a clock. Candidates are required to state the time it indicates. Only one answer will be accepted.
11:59
